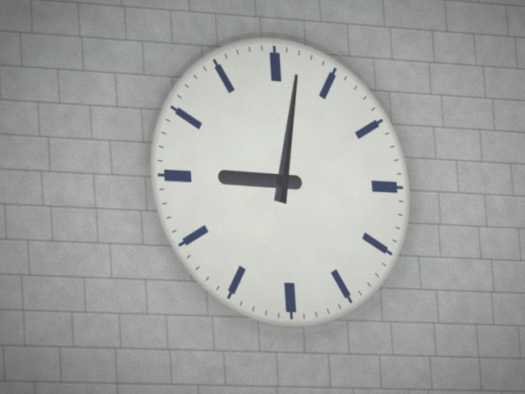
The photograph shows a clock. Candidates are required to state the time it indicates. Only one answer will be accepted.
9:02
